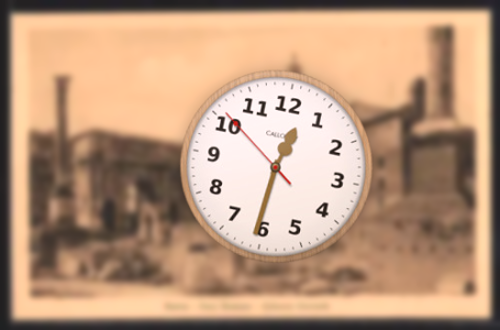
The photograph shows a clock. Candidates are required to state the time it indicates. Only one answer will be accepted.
12:30:51
